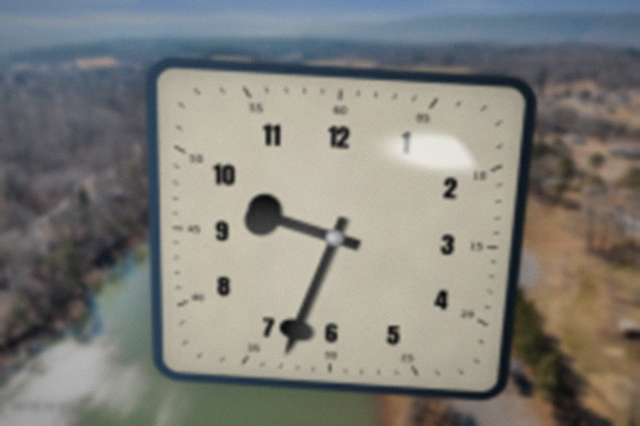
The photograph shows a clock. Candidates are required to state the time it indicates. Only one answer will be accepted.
9:33
